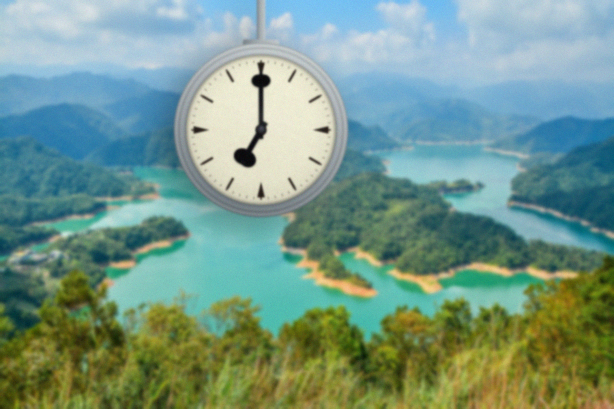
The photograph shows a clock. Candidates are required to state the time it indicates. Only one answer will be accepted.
7:00
